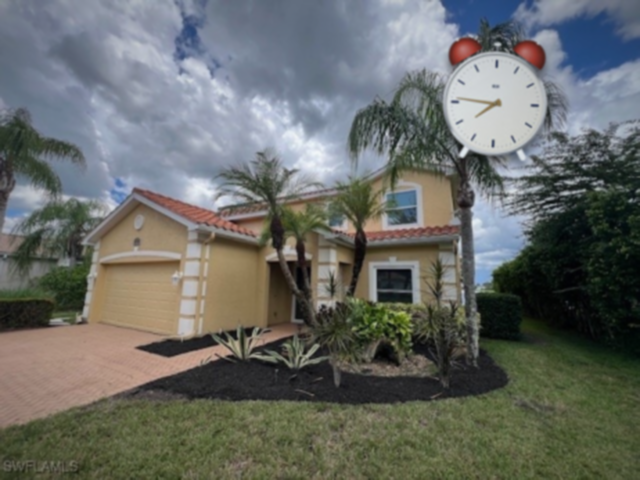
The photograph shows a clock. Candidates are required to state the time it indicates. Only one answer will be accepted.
7:46
